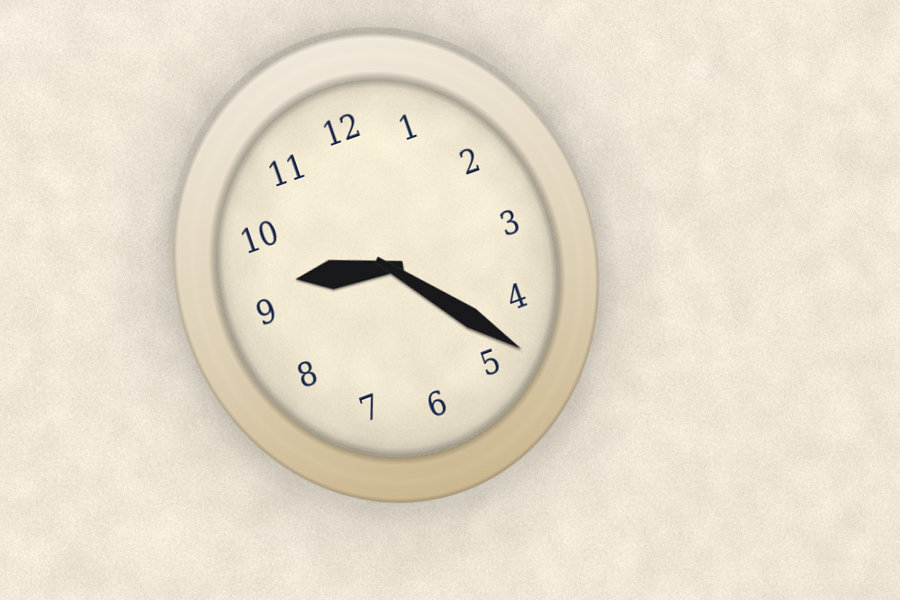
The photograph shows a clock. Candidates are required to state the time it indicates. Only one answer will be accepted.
9:23
